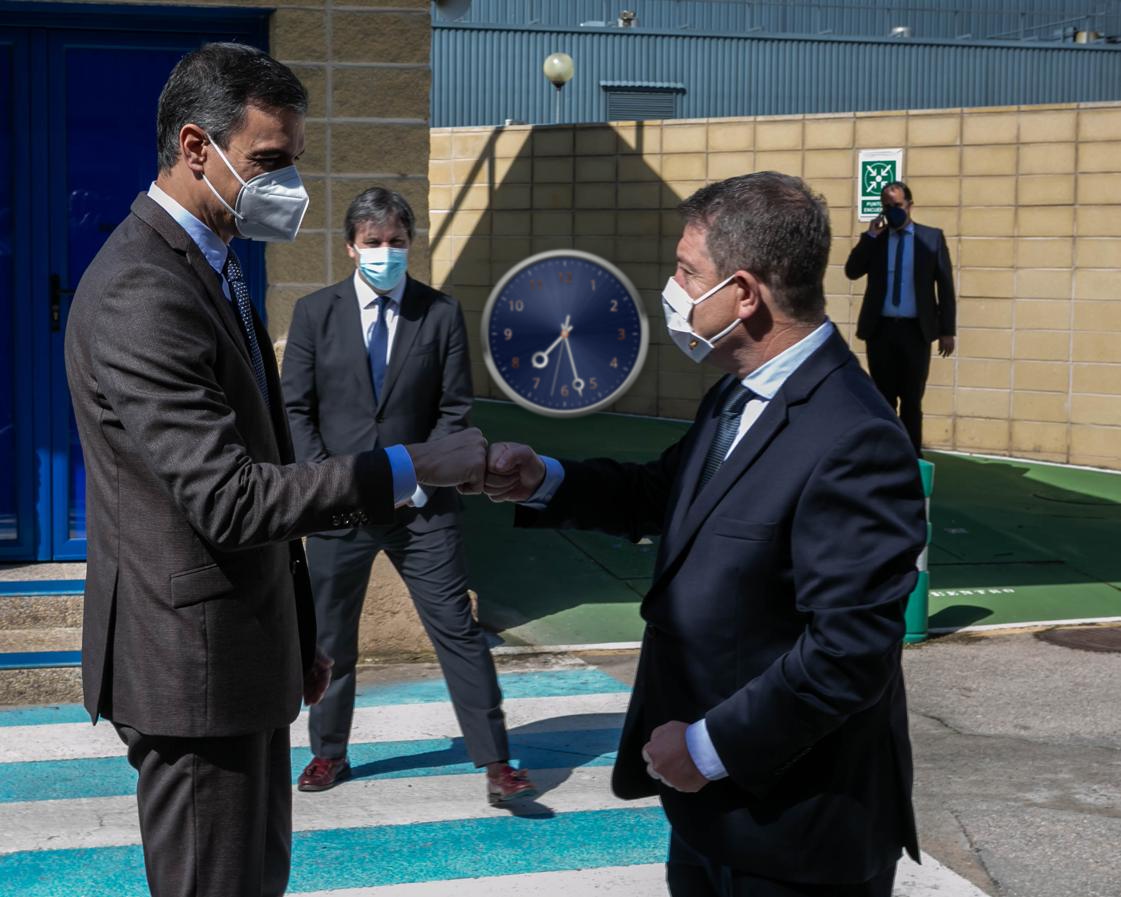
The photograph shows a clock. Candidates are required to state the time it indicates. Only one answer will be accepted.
7:27:32
